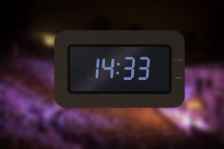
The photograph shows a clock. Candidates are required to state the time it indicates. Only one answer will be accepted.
14:33
